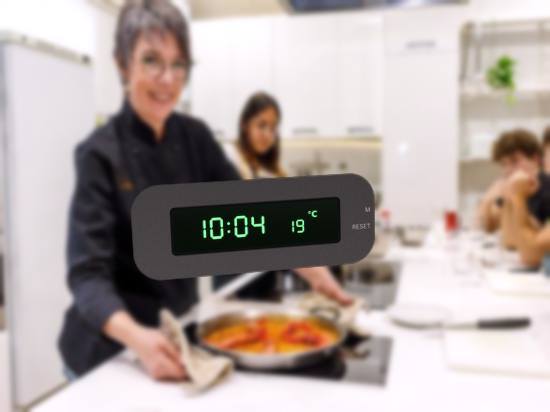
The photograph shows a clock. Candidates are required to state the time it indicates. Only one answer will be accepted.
10:04
